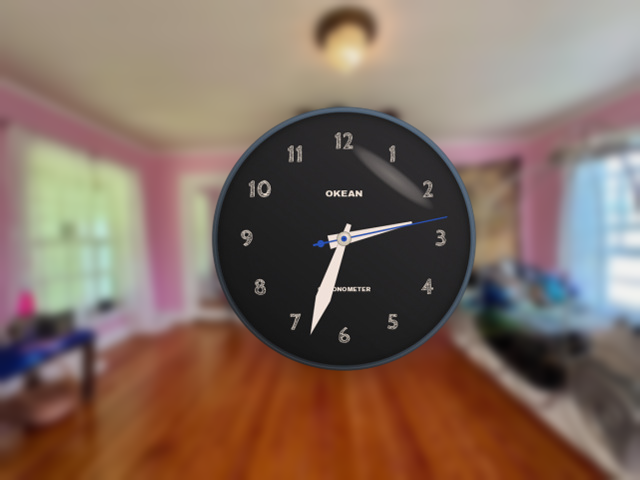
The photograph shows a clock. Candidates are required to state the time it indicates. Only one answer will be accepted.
2:33:13
